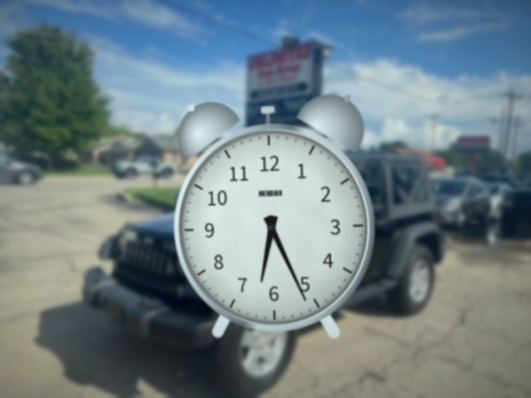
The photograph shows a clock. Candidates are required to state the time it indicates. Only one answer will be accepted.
6:26
